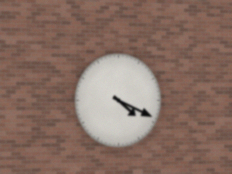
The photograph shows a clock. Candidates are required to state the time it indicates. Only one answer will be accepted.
4:19
